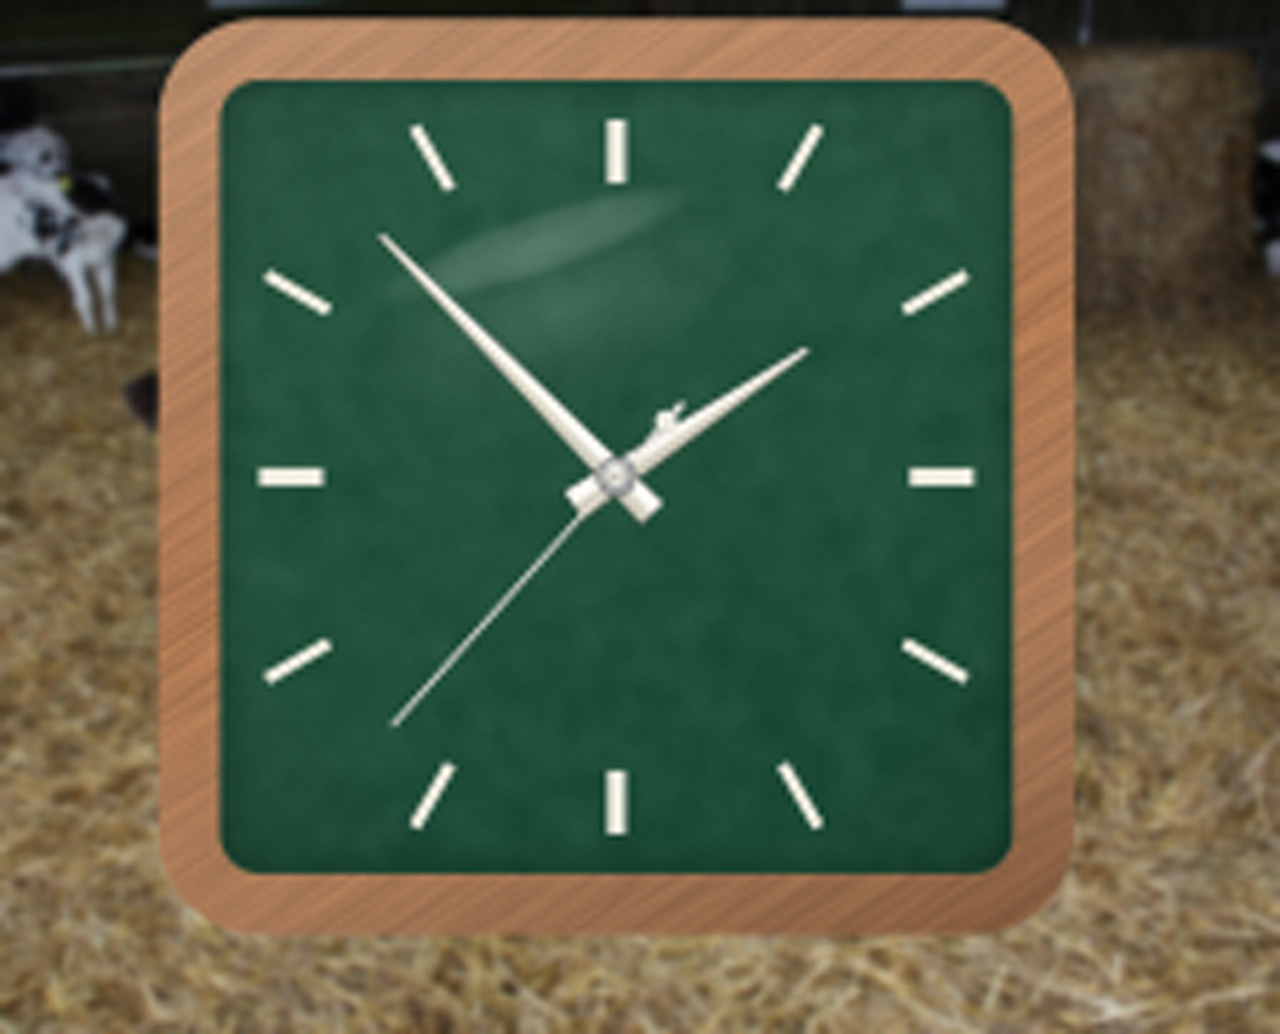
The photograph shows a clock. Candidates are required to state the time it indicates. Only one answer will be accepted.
1:52:37
